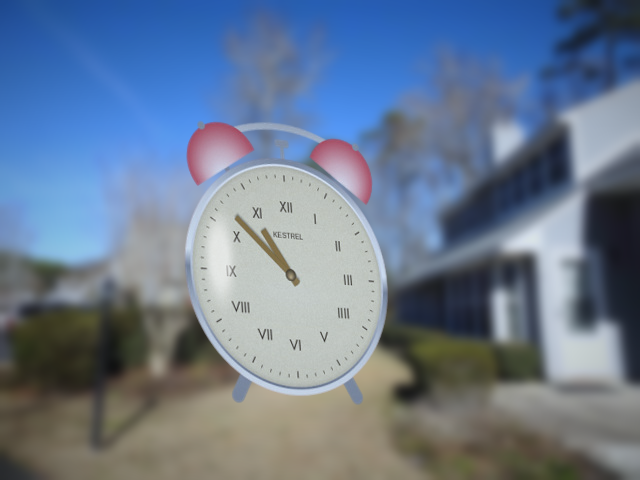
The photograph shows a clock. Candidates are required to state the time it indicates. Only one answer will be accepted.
10:52
